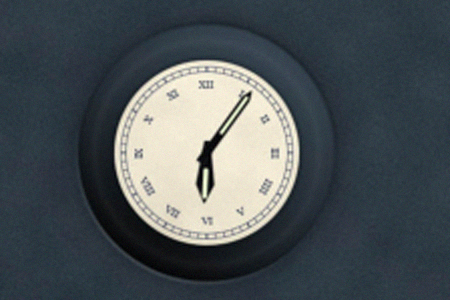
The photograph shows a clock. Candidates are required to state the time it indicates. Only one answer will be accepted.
6:06
